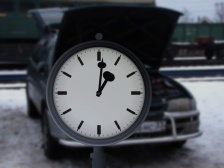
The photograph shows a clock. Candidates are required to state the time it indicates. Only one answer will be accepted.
1:01
